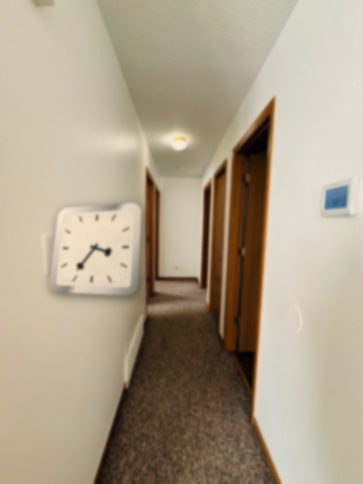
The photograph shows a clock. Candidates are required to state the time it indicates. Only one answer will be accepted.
3:36
